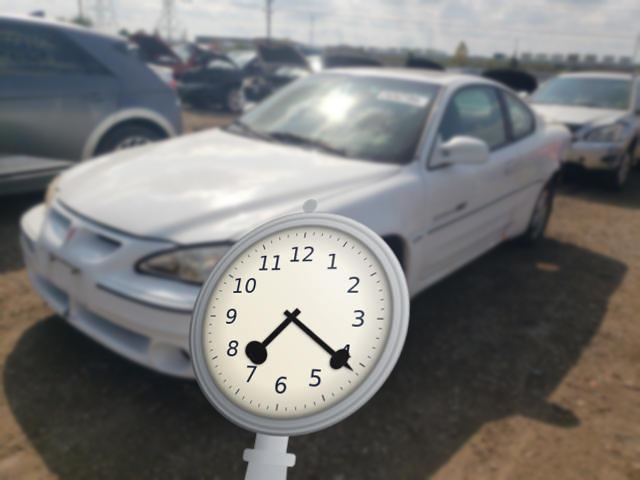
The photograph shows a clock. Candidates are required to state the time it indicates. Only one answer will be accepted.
7:21
